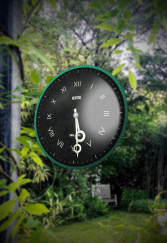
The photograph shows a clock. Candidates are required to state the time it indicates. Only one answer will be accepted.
5:29
